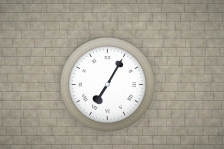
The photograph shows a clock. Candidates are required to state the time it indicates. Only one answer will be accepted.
7:05
